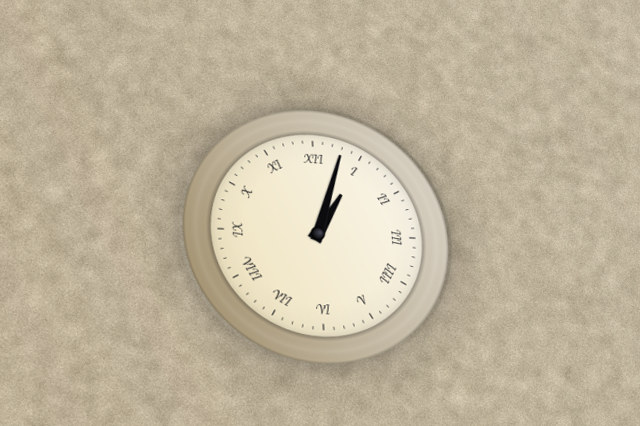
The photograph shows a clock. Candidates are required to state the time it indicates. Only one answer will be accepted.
1:03
